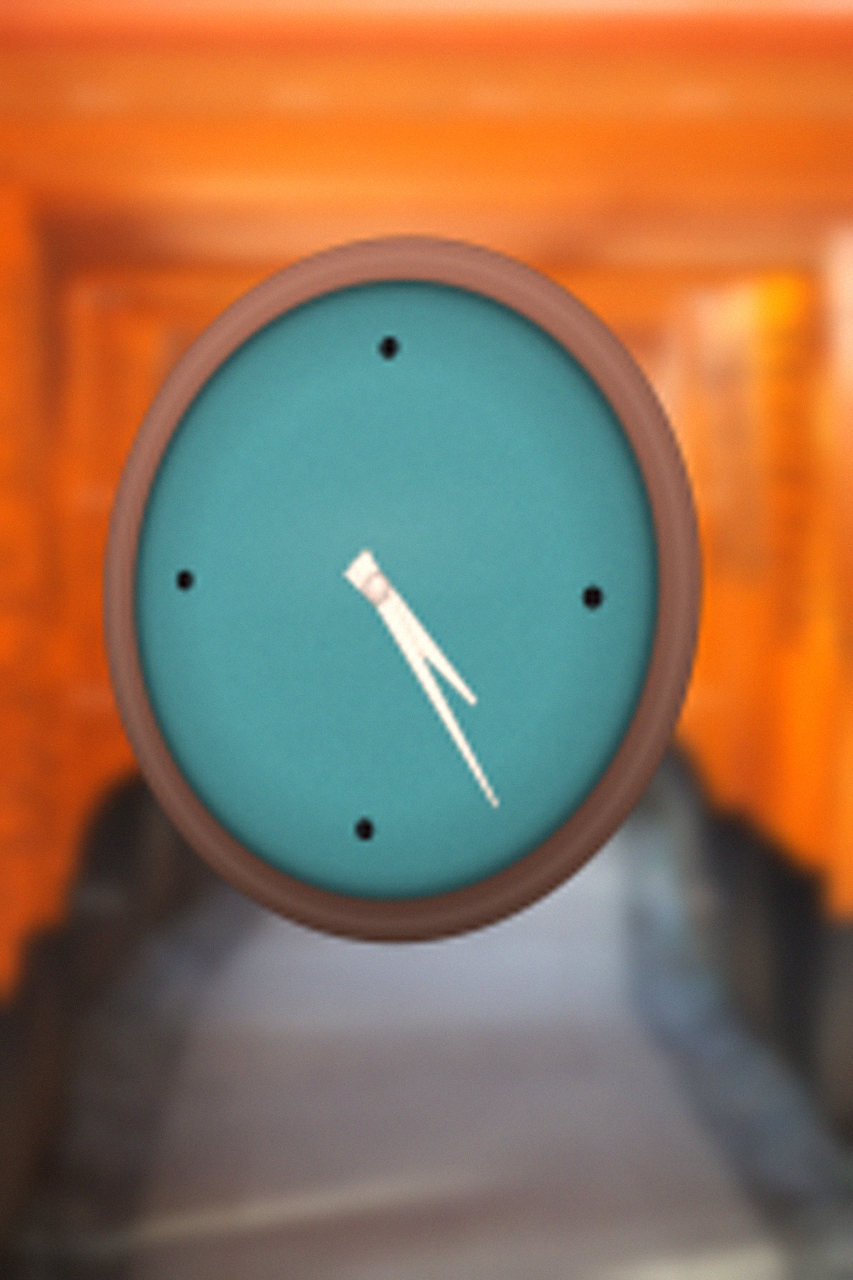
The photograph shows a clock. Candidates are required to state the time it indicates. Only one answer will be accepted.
4:24
